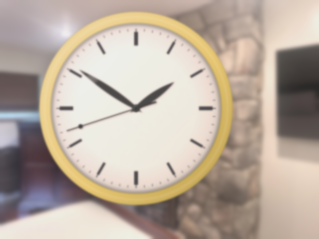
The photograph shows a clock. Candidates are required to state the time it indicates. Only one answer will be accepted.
1:50:42
